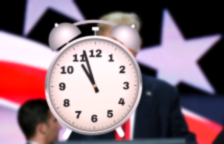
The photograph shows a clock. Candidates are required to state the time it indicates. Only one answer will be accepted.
10:57
